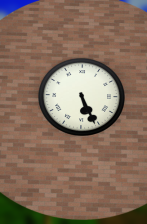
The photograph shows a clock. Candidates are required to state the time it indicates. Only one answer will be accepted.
5:26
